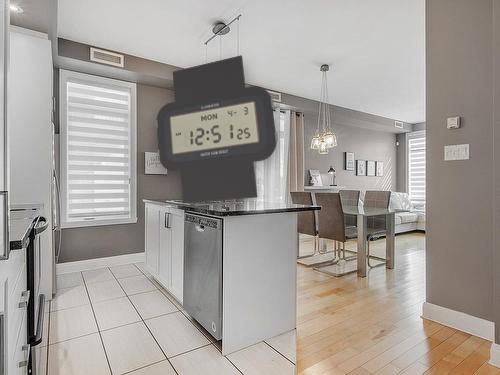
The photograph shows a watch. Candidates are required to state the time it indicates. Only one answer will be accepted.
12:51:25
